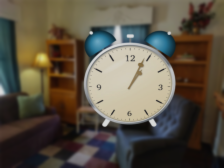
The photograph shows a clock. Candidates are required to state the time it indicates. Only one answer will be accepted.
1:04
